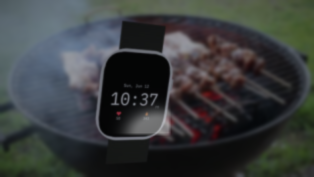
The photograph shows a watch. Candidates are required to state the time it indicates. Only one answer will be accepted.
10:37
